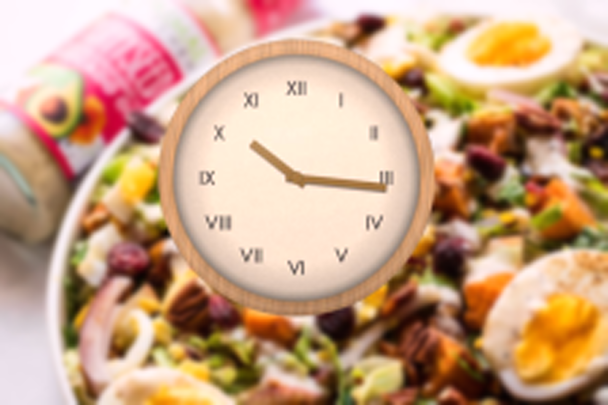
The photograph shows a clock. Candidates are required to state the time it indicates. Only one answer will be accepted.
10:16
